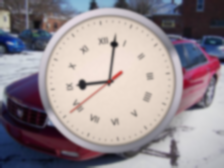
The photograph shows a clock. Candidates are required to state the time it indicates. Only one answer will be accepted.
9:02:40
